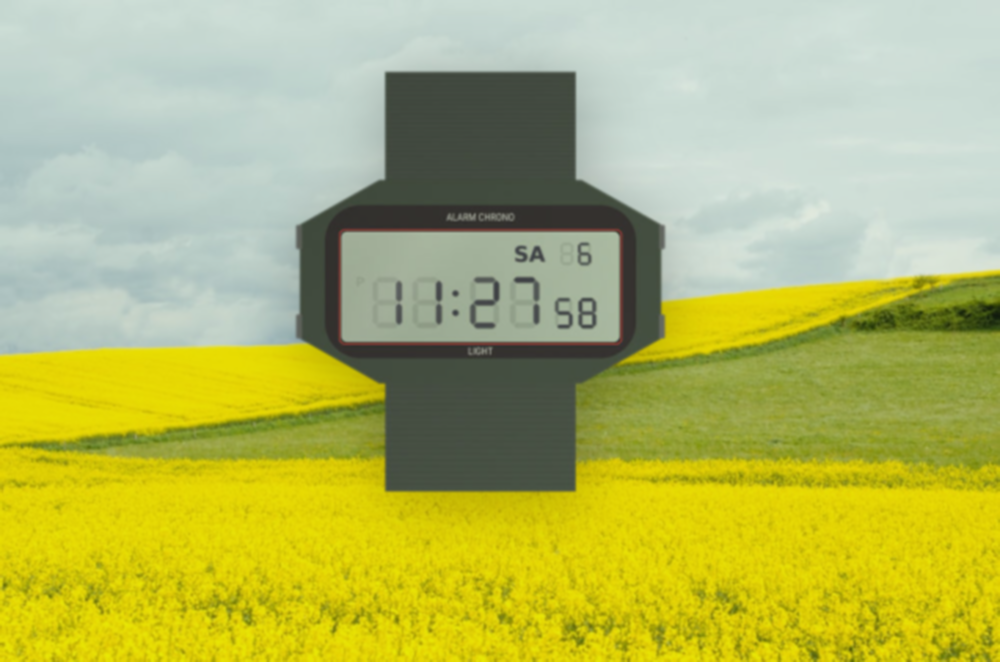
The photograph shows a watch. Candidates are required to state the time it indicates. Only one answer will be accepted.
11:27:58
